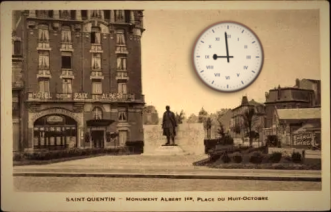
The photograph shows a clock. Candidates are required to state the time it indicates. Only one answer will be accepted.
8:59
